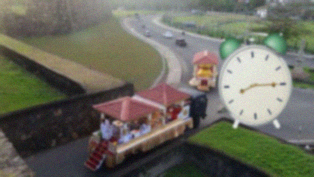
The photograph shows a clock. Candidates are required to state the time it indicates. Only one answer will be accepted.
8:15
